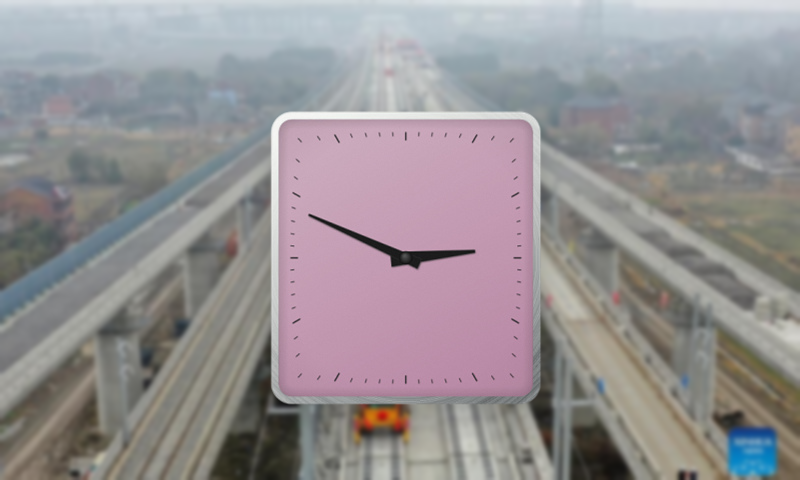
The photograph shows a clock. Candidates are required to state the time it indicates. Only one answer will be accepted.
2:49
